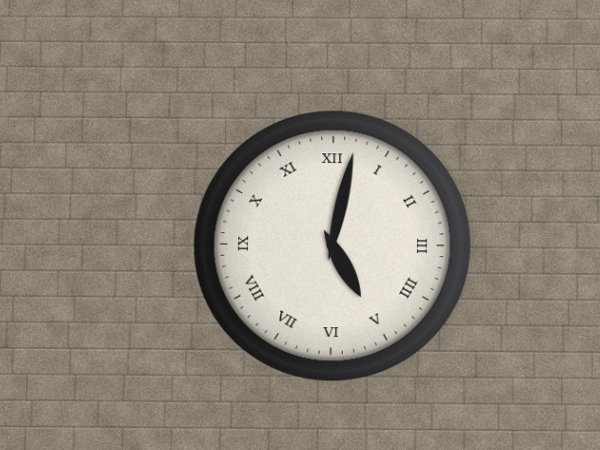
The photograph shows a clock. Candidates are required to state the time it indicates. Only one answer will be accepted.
5:02
